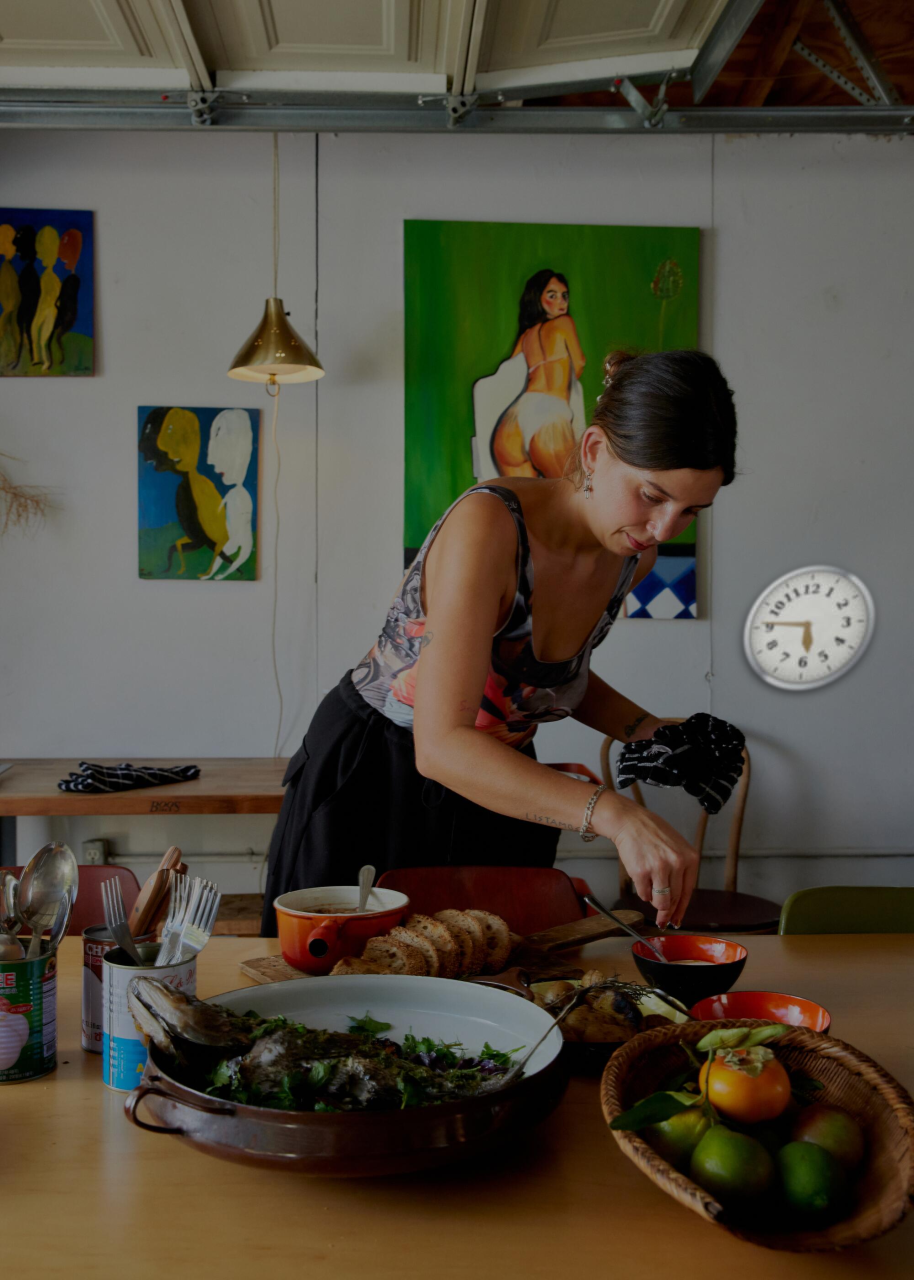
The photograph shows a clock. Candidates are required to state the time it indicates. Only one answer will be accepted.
5:46
